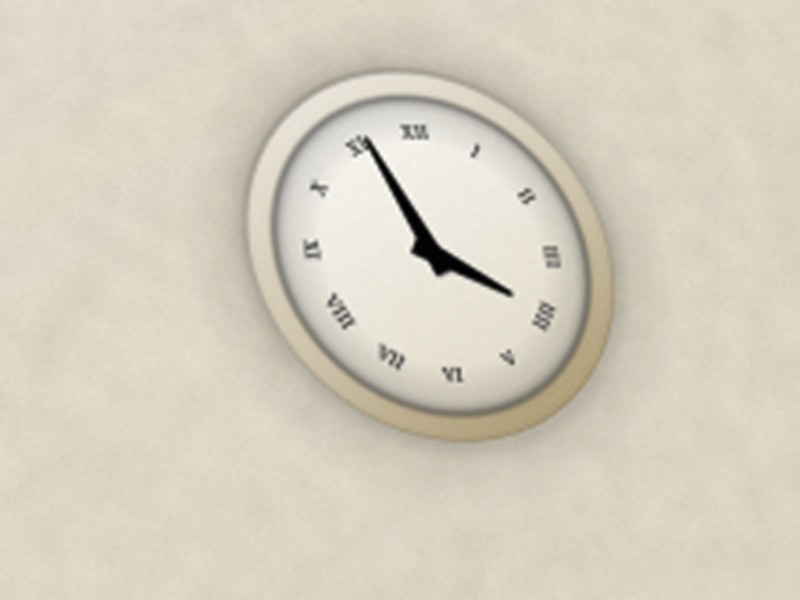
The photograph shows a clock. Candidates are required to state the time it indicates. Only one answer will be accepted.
3:56
